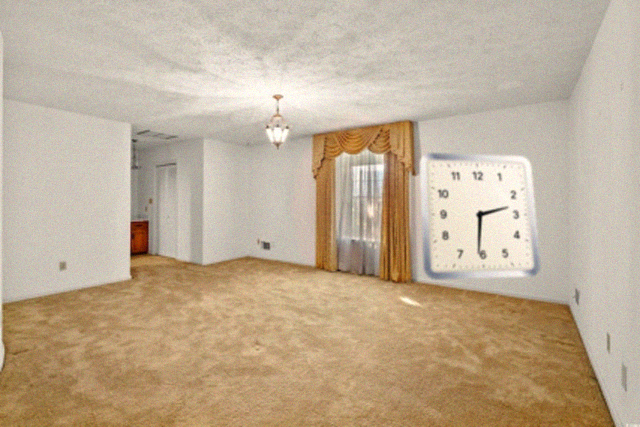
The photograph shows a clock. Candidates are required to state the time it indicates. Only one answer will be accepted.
2:31
